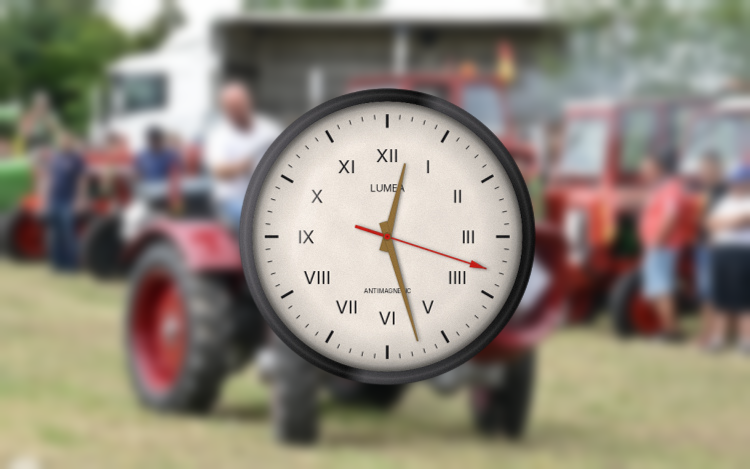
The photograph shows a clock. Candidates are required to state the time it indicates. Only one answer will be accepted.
12:27:18
